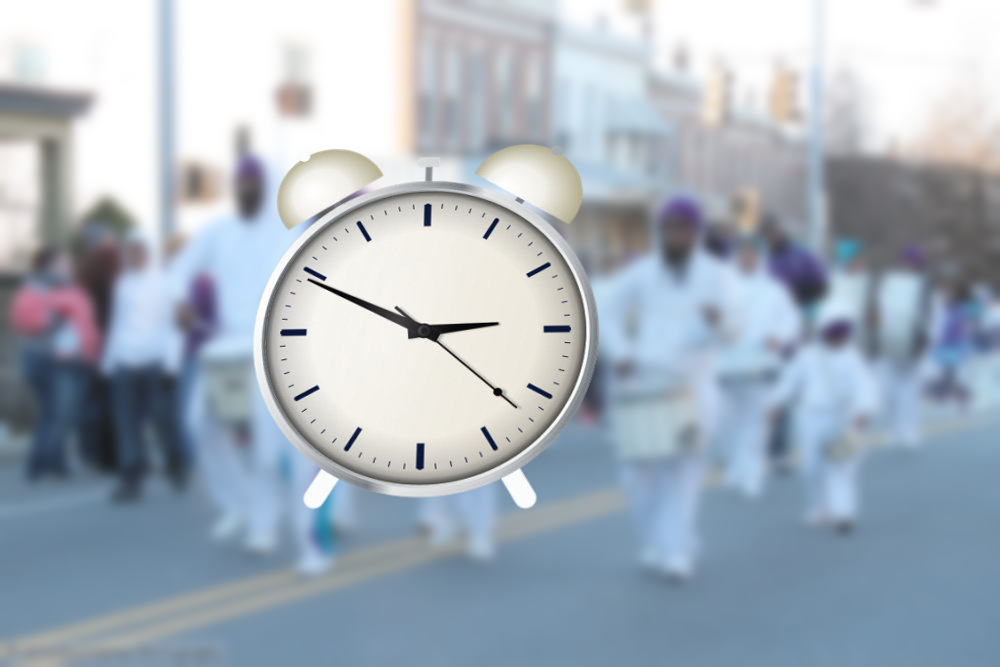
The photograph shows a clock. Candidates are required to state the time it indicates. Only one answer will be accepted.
2:49:22
